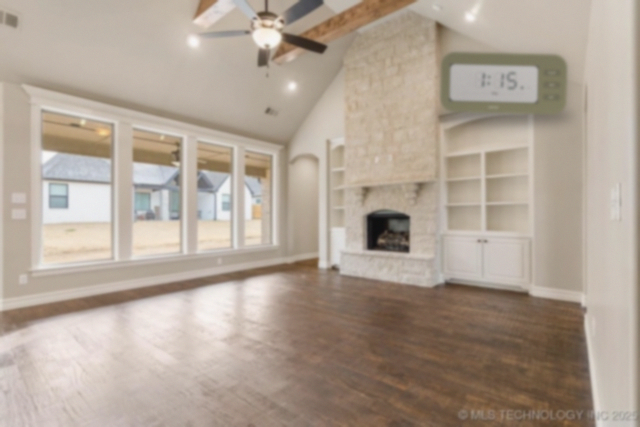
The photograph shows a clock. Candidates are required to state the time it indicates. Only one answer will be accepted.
1:15
